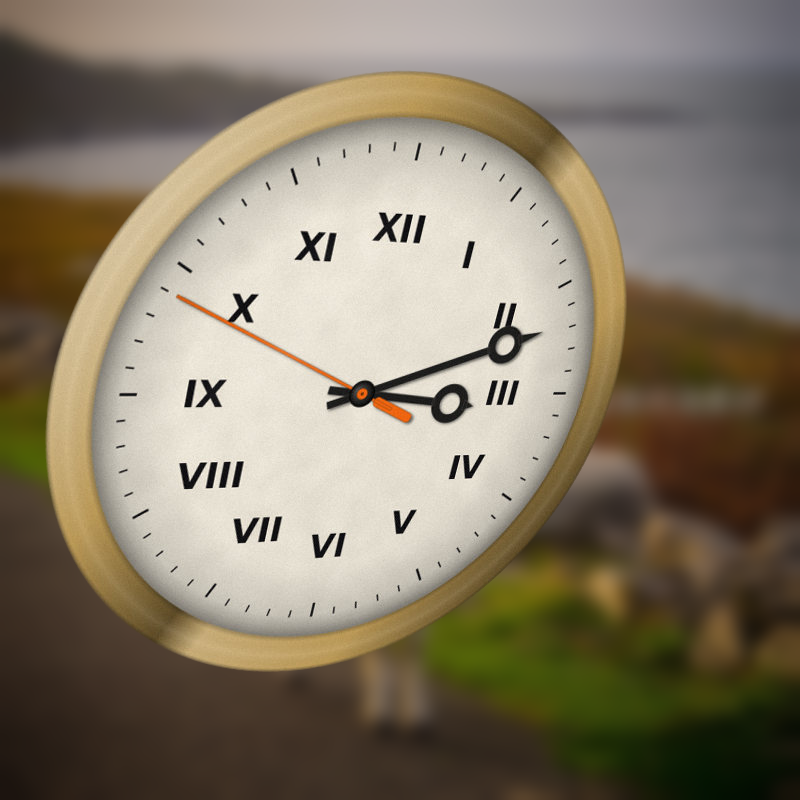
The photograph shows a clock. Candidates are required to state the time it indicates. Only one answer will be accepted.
3:11:49
